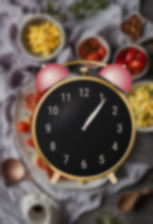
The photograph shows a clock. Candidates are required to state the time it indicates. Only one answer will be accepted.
1:06
